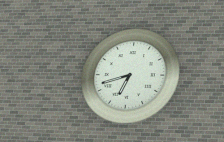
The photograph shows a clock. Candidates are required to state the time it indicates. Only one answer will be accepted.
6:42
